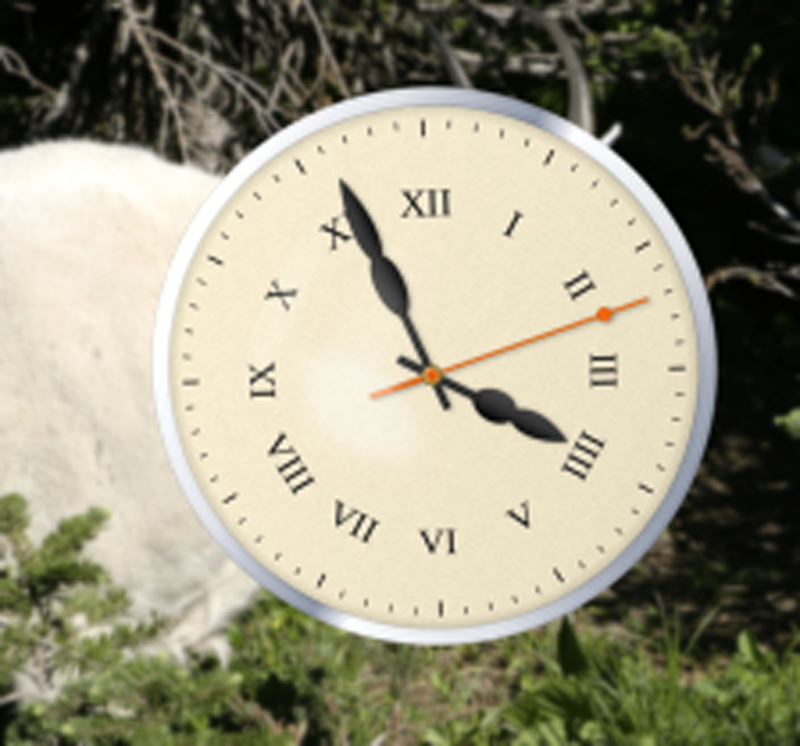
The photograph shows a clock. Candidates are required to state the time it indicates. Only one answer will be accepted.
3:56:12
